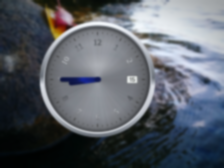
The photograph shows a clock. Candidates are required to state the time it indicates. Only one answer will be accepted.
8:45
